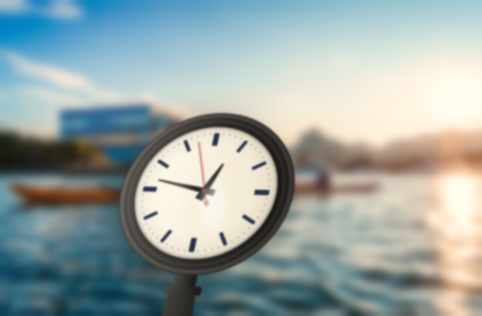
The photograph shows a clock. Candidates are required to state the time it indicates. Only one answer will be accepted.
12:46:57
